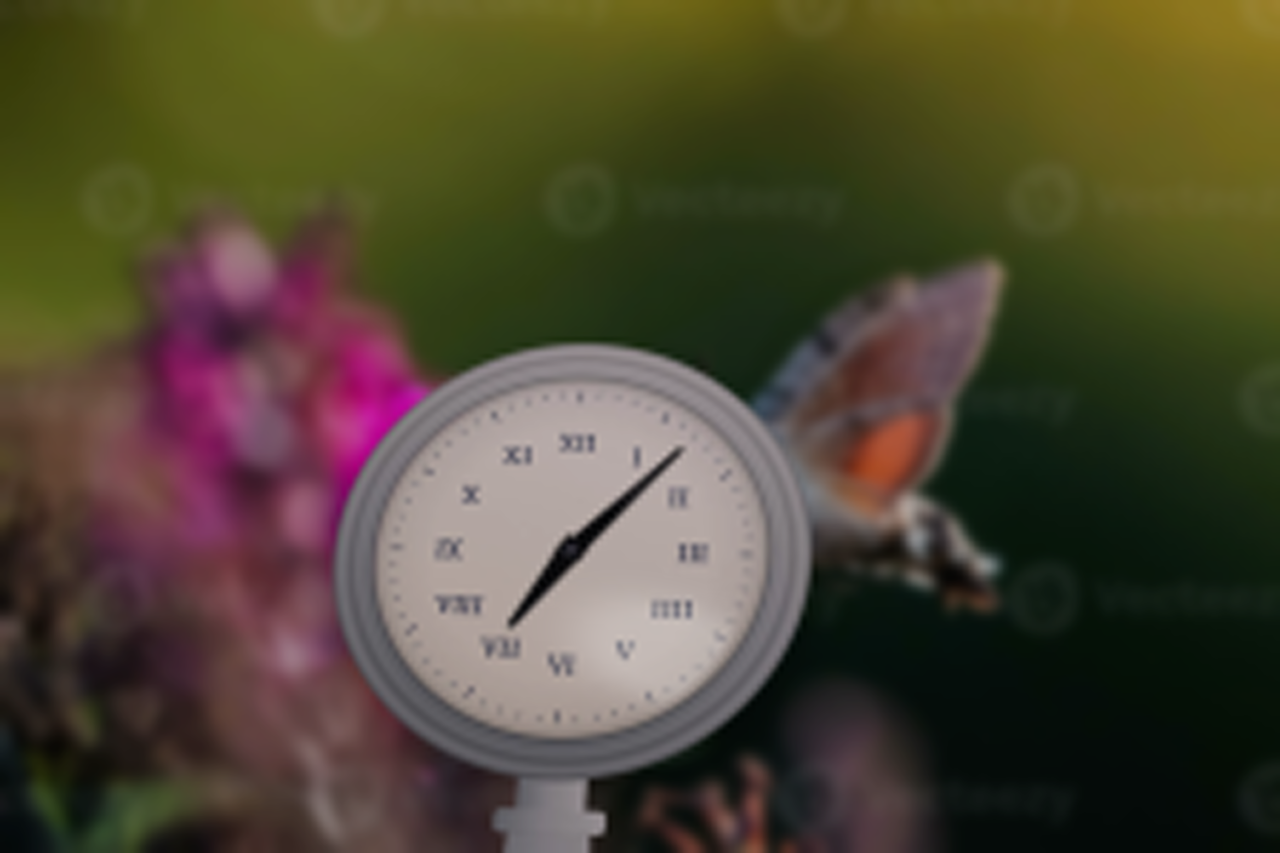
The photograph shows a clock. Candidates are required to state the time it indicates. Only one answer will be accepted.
7:07
